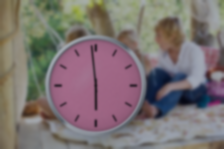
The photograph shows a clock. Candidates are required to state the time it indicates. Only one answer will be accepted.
5:59
